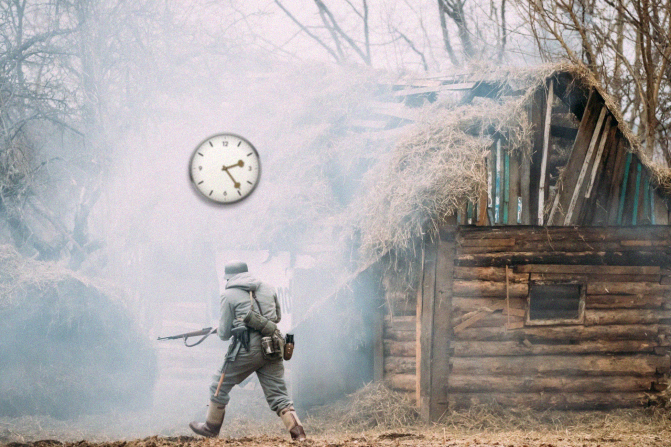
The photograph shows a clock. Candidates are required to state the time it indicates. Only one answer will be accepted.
2:24
